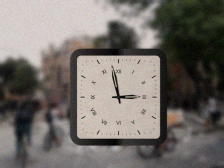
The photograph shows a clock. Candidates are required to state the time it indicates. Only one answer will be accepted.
2:58
